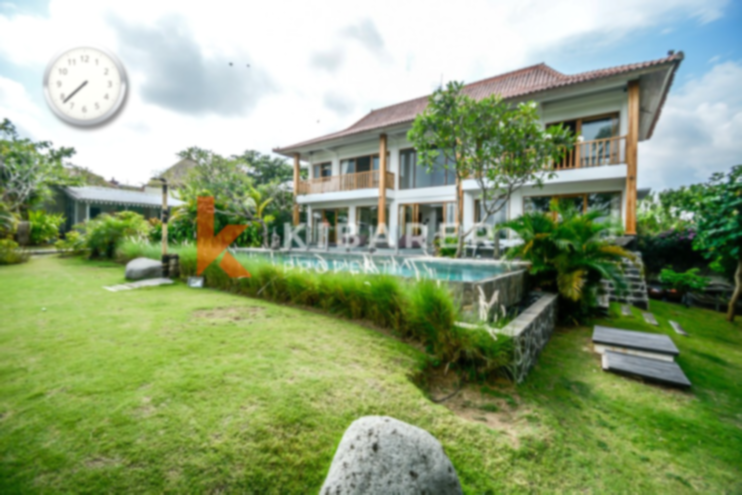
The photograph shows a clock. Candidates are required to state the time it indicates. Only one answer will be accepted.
7:38
